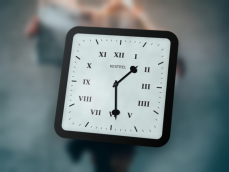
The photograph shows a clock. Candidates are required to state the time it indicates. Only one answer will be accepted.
1:29
